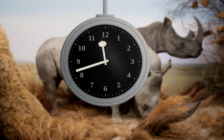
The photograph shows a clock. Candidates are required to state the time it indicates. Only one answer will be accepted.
11:42
